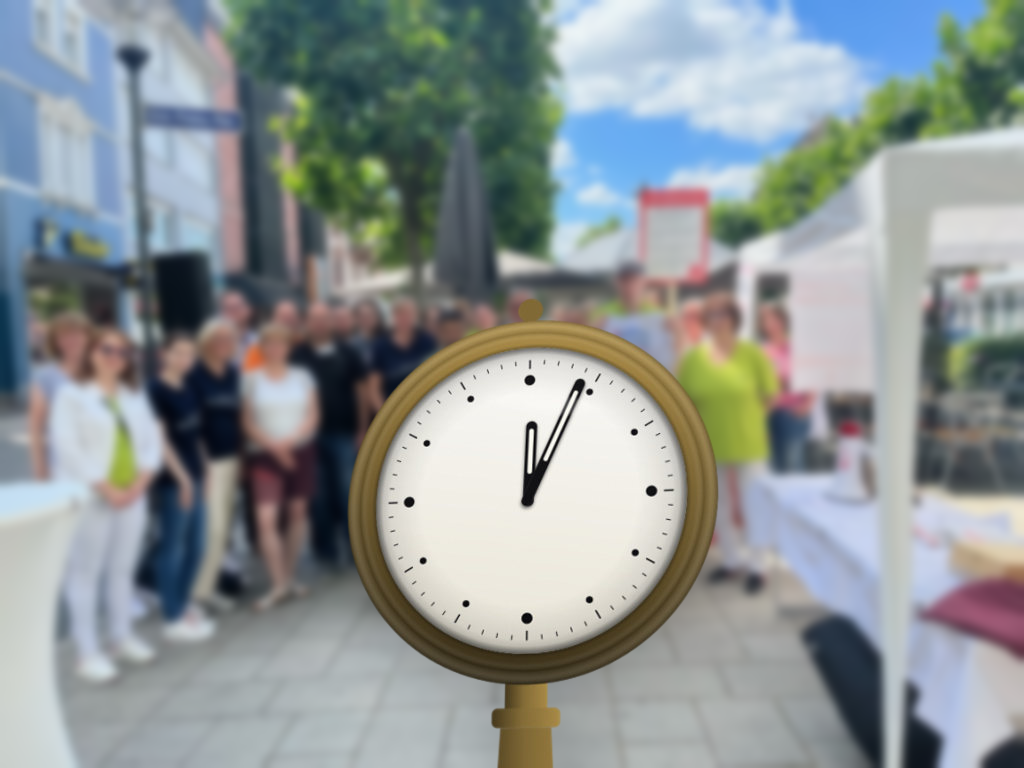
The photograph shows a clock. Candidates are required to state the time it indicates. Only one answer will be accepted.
12:04
